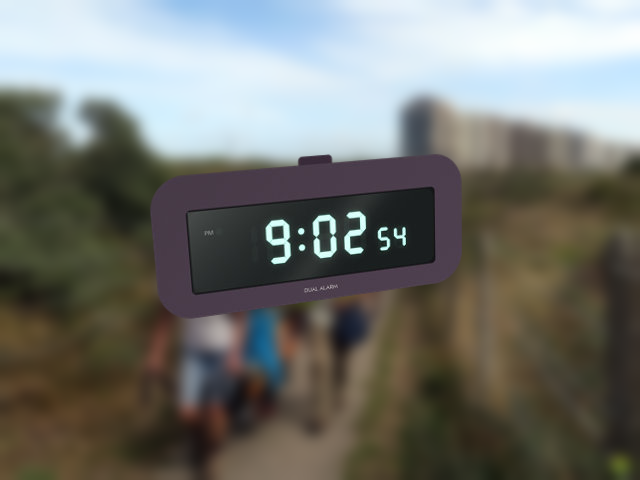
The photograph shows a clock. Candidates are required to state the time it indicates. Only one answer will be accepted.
9:02:54
